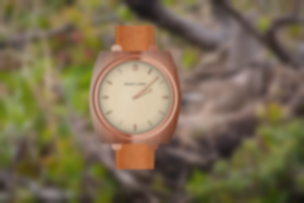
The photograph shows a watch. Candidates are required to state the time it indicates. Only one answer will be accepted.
2:08
